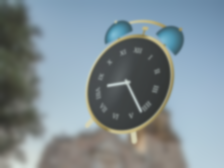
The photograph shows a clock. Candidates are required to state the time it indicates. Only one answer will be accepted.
8:22
